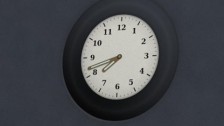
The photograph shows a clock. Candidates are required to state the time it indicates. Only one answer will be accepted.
7:42
